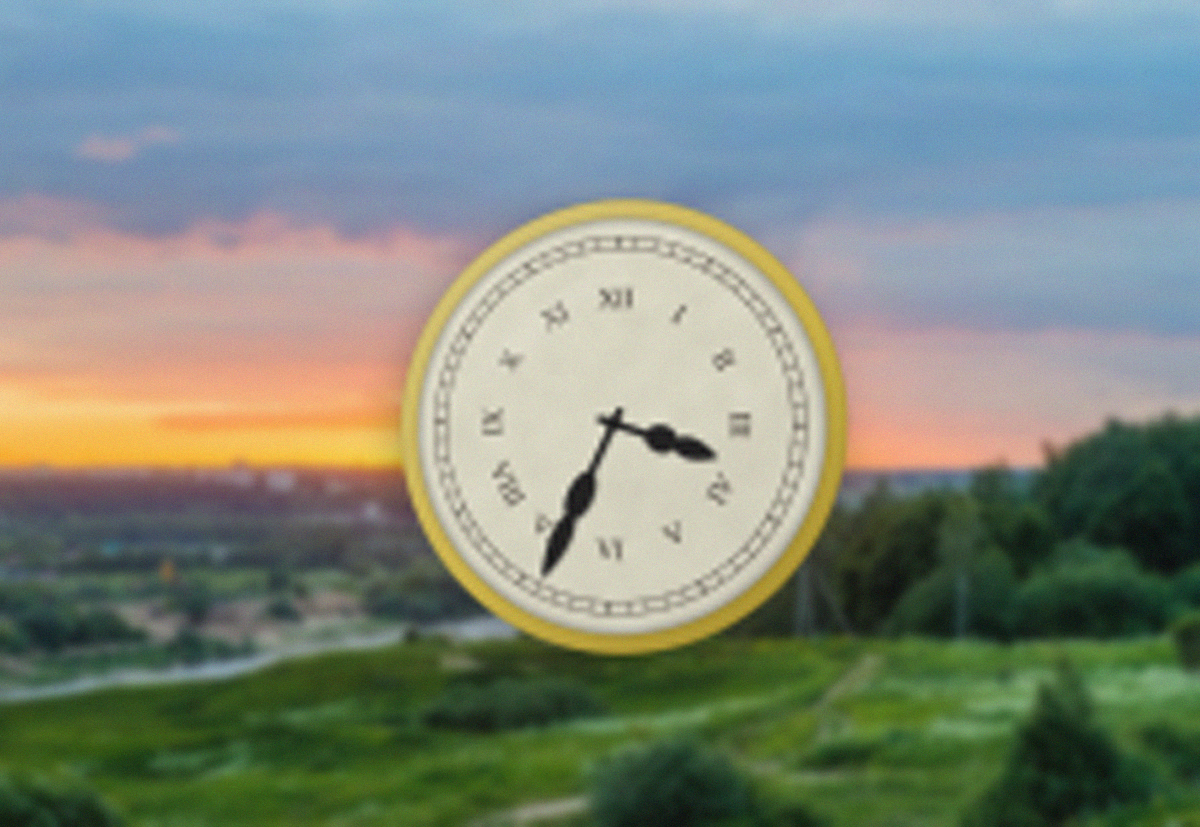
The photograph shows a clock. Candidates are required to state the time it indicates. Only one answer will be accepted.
3:34
